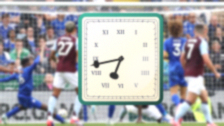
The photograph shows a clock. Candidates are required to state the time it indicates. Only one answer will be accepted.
6:43
